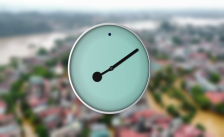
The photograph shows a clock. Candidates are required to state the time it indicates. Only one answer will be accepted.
8:10
